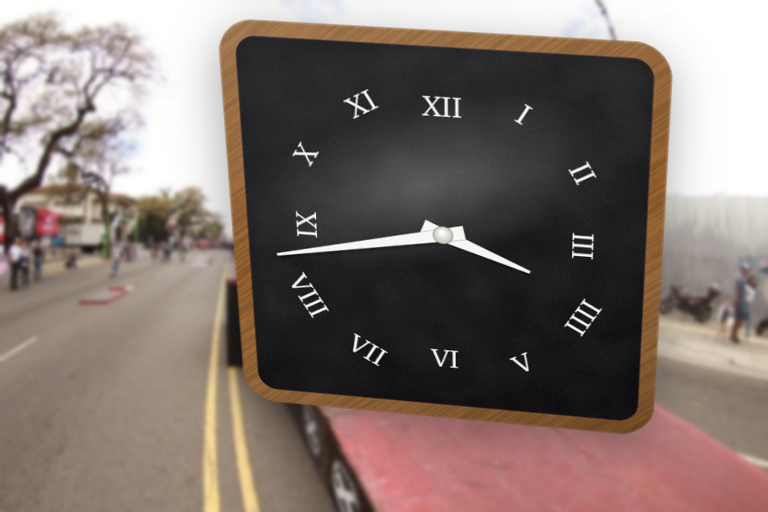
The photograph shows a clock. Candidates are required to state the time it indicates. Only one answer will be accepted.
3:43
